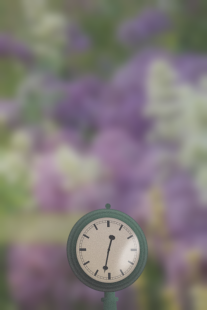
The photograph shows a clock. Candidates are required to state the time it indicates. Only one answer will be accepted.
12:32
